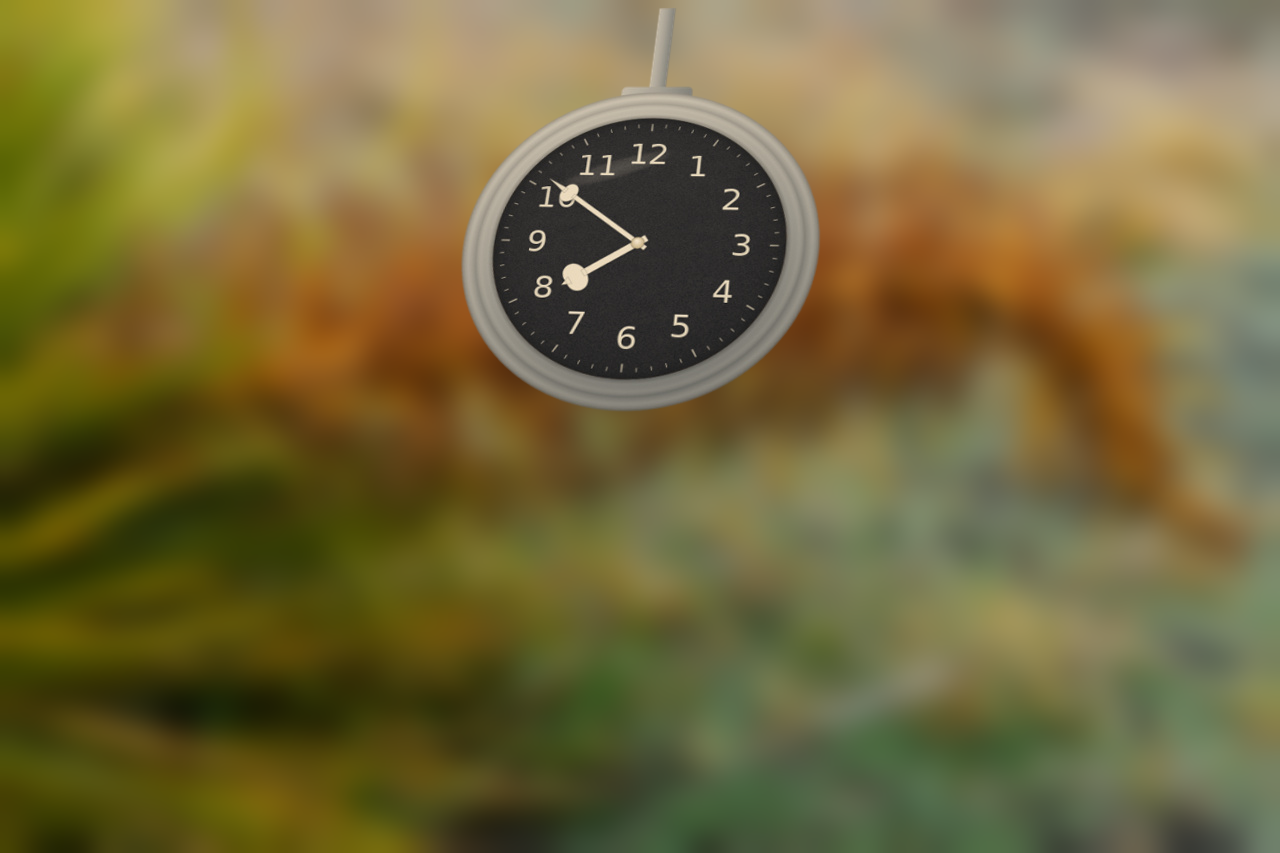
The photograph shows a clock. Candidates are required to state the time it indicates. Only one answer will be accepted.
7:51
